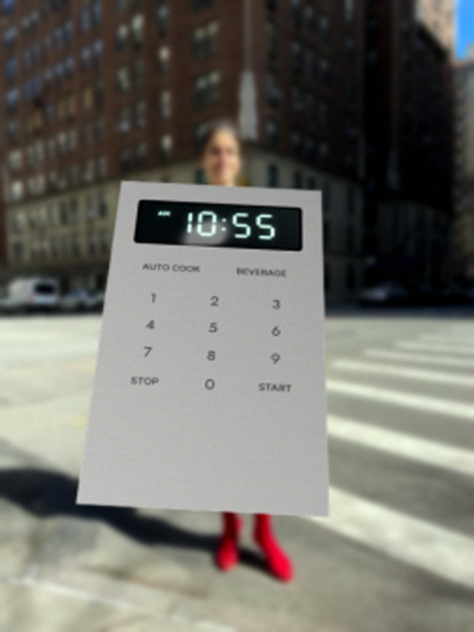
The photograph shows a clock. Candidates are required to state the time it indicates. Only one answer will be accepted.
10:55
